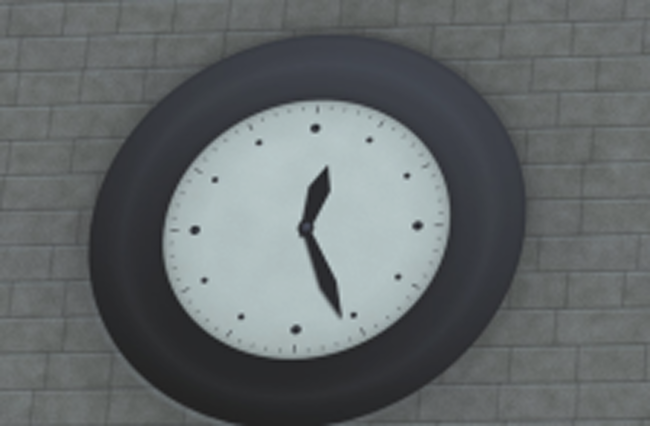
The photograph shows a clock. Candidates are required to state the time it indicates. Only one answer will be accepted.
12:26
